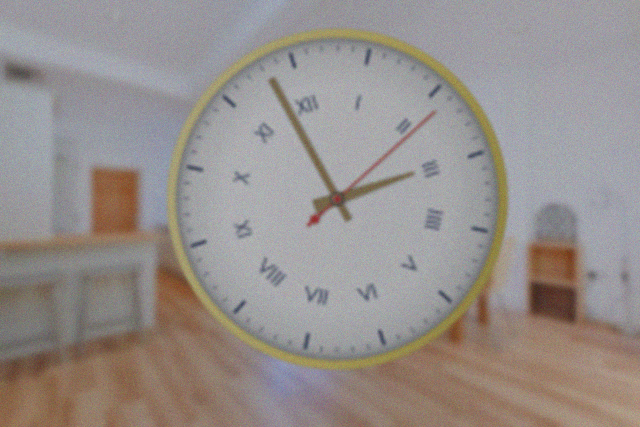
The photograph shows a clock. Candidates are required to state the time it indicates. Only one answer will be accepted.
2:58:11
